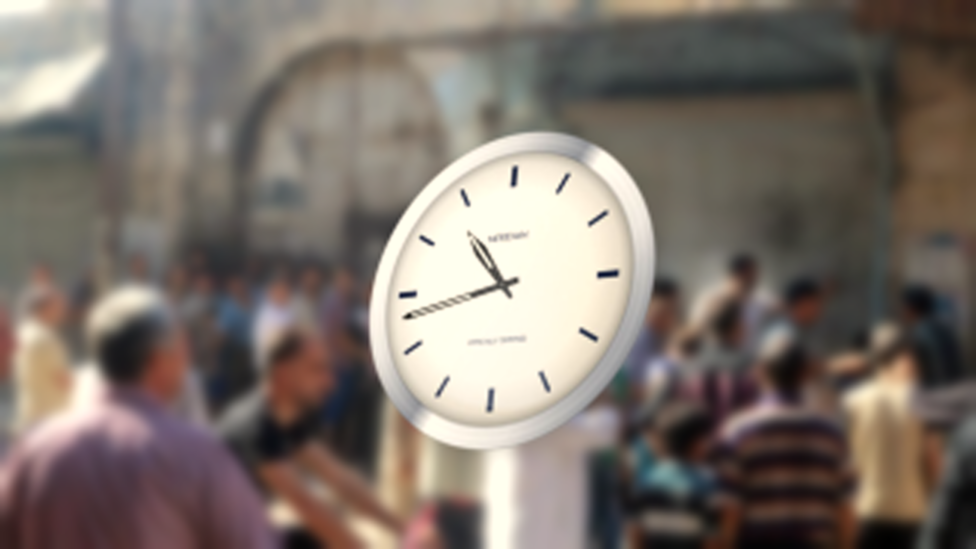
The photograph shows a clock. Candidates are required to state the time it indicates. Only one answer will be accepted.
10:43
